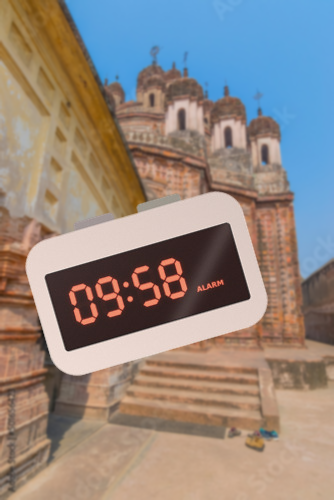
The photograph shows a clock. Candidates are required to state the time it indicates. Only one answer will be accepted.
9:58
